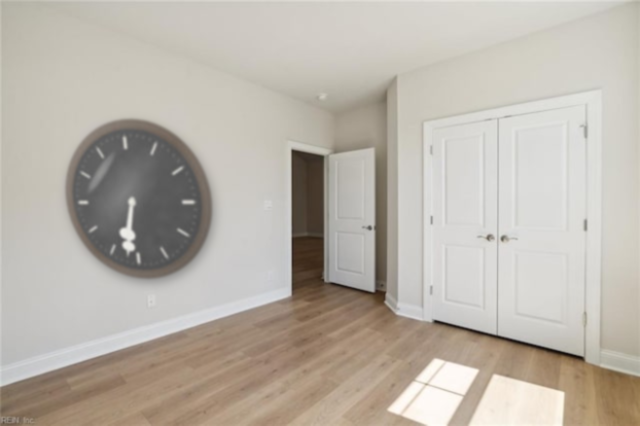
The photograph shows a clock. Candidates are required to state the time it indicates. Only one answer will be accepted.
6:32
